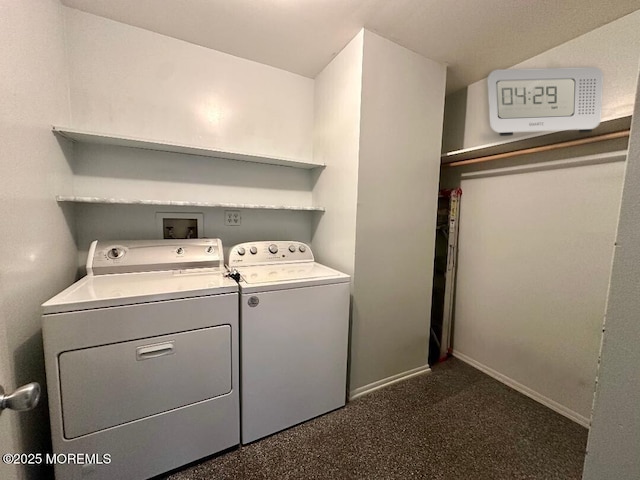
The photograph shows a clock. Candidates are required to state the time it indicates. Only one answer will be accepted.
4:29
